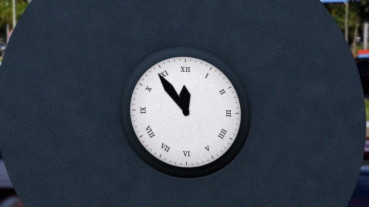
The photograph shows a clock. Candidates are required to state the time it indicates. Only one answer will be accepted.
11:54
